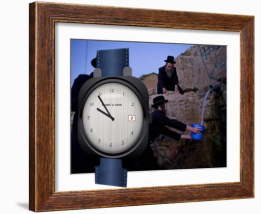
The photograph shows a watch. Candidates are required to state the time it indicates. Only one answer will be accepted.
9:54
